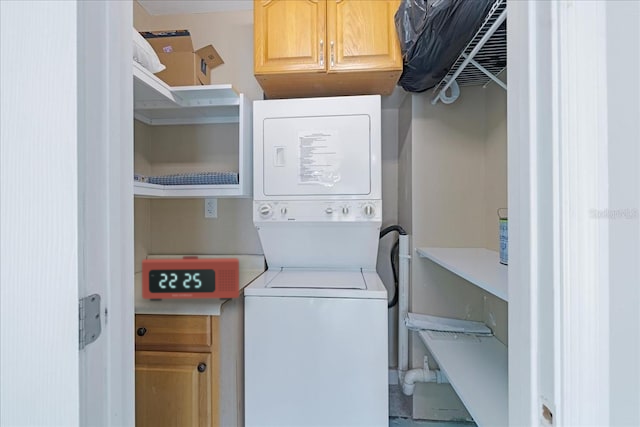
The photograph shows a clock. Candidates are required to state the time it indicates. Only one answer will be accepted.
22:25
